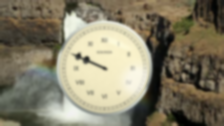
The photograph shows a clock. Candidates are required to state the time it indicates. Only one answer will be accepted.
9:49
